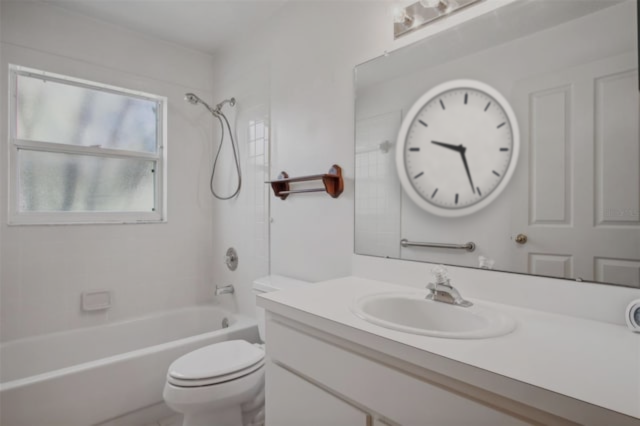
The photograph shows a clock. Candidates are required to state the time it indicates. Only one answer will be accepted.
9:26
